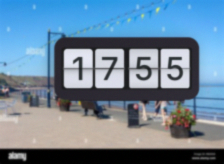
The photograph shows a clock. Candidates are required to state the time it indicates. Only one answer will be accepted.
17:55
